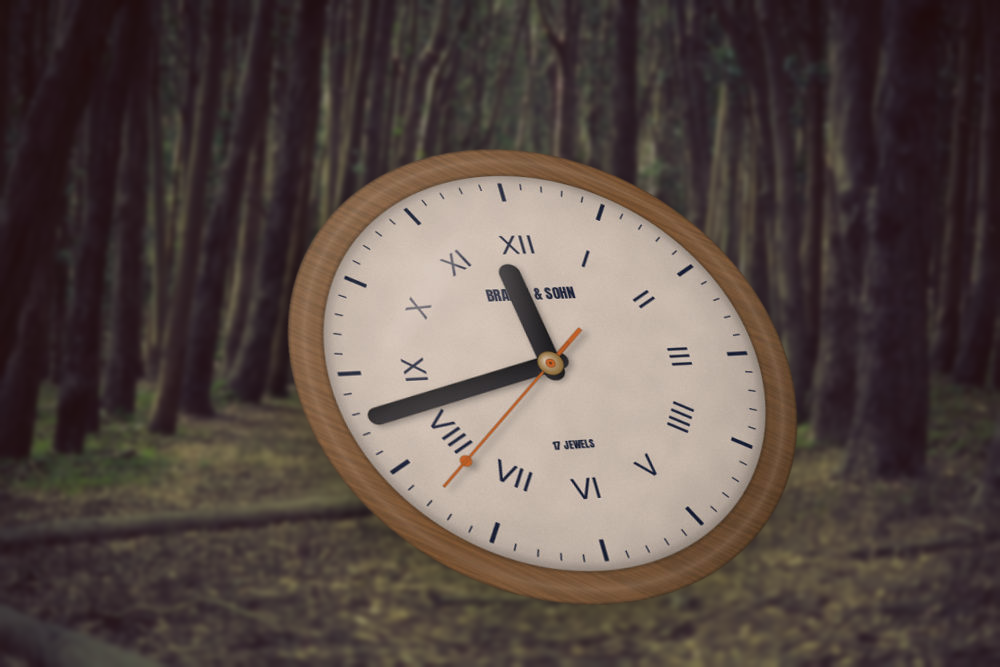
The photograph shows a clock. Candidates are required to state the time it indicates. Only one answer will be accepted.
11:42:38
